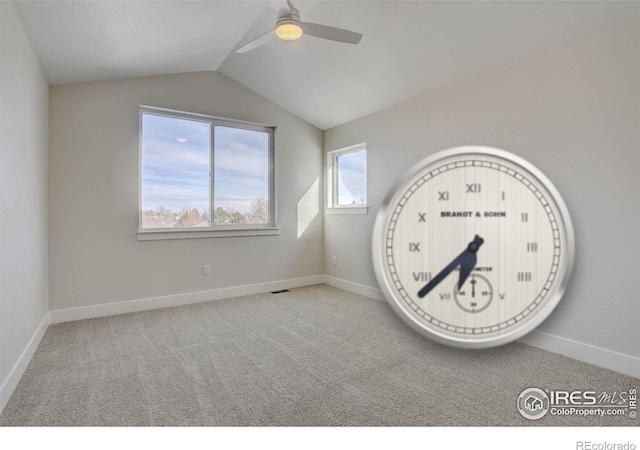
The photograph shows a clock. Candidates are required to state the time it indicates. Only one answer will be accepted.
6:38
